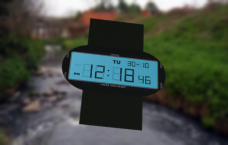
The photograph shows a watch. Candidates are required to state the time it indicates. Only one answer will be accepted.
12:18:46
